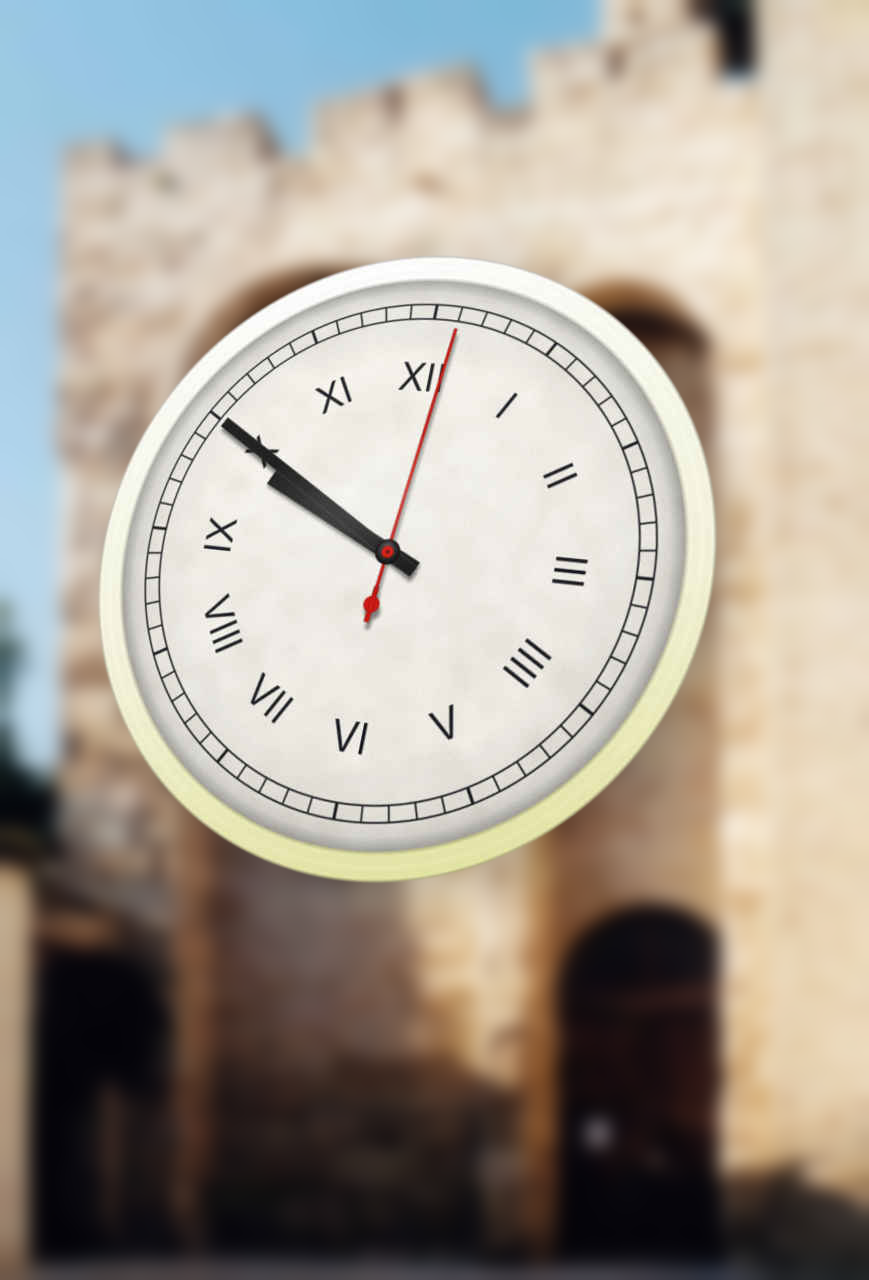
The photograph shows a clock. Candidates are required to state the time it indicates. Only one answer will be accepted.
9:50:01
